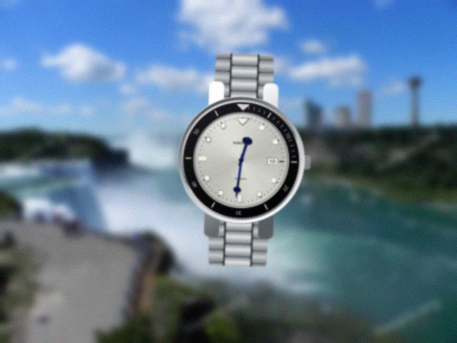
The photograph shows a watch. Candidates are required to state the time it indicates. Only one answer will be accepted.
12:31
